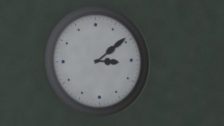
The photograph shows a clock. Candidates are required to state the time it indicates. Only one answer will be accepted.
3:09
